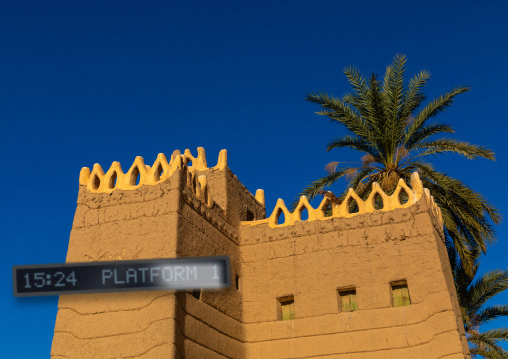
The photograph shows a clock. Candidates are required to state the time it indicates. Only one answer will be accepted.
15:24
